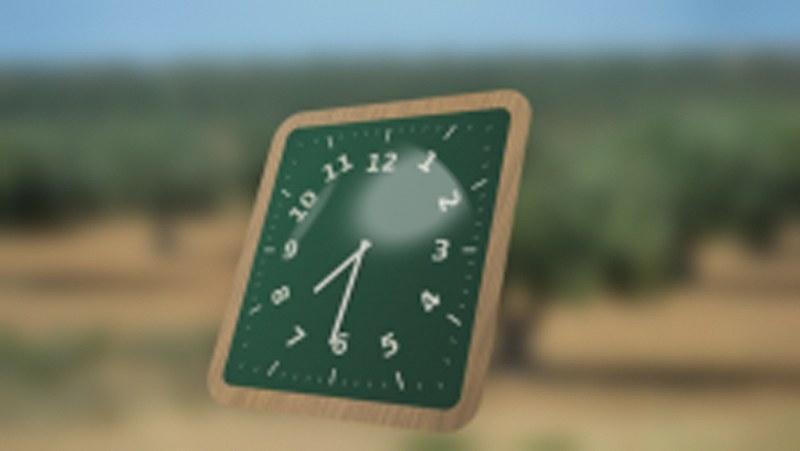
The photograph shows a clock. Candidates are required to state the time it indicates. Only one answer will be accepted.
7:31
